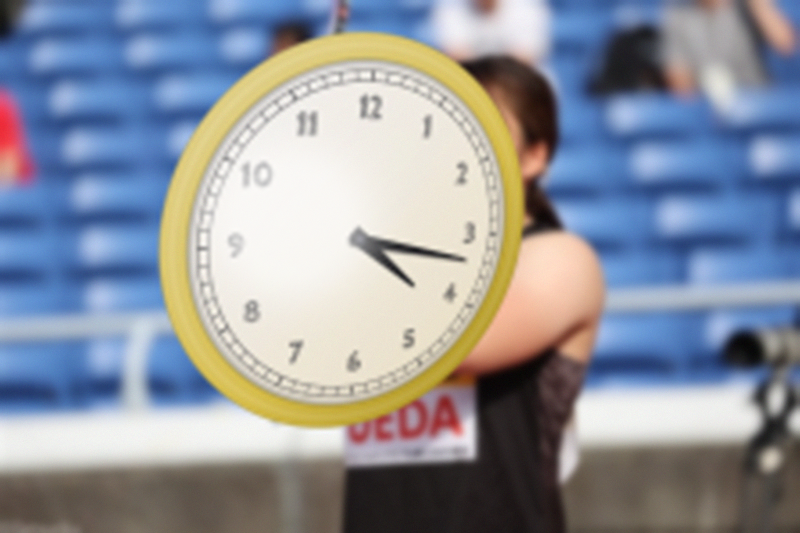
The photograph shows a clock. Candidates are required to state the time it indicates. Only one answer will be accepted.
4:17
